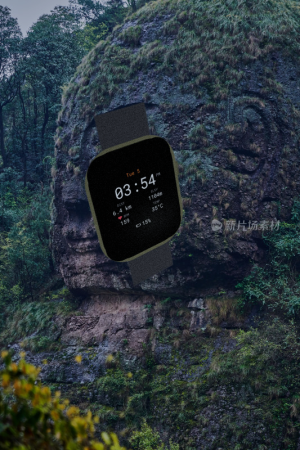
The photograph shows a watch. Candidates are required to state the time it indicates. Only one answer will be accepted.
3:54
